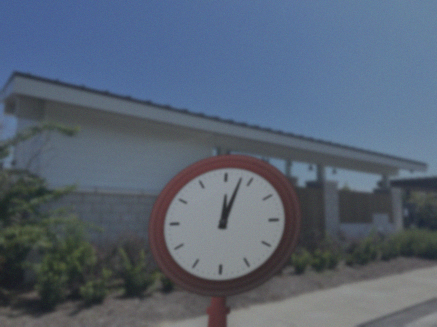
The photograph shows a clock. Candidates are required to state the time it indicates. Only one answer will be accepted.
12:03
